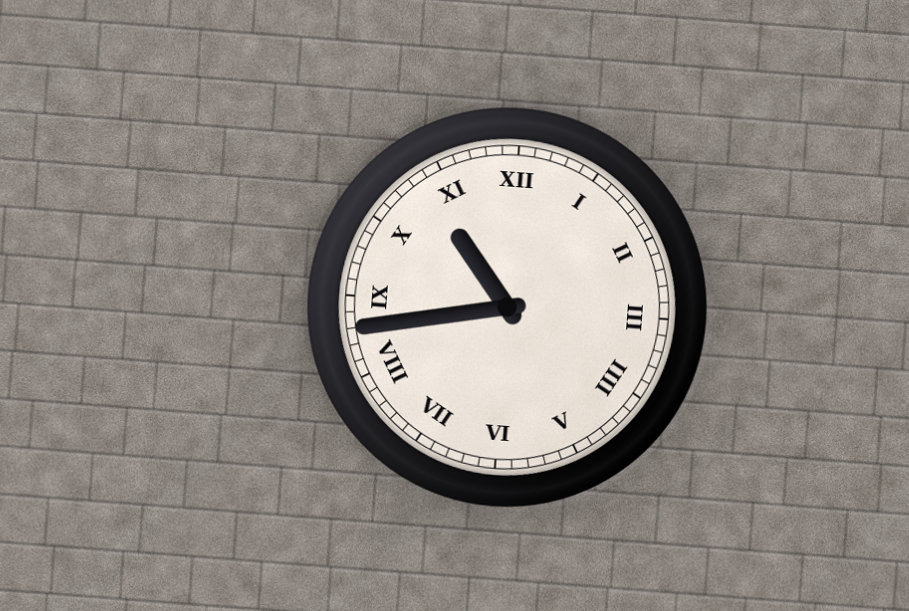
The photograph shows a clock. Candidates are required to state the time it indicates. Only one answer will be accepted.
10:43
